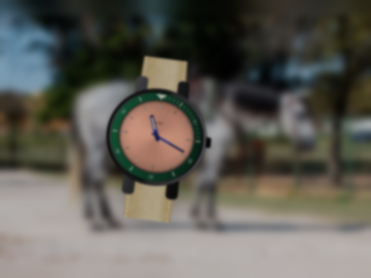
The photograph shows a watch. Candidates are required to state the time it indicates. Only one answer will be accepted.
11:19
